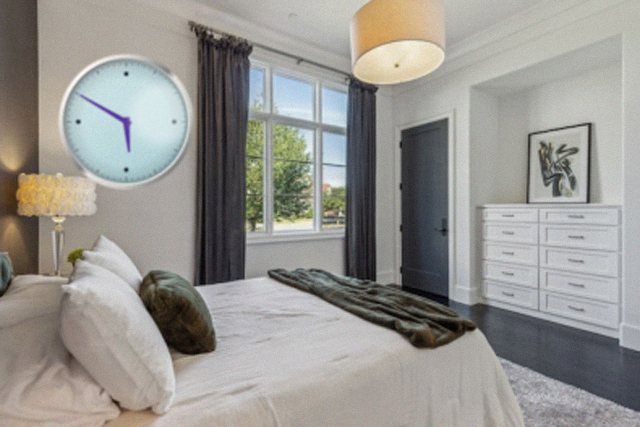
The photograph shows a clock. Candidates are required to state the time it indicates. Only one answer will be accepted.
5:50
